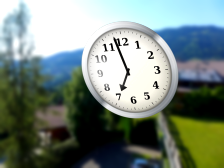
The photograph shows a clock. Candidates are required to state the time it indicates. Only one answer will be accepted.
6:58
